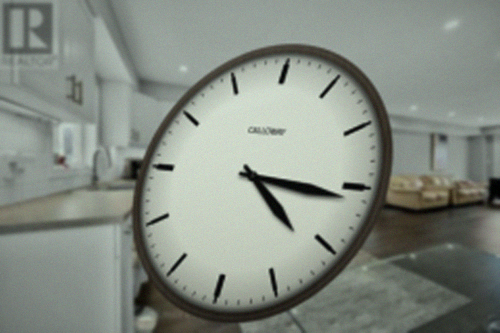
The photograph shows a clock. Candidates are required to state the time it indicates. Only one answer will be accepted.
4:16
